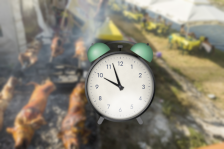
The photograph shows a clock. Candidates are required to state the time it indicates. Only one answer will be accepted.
9:57
